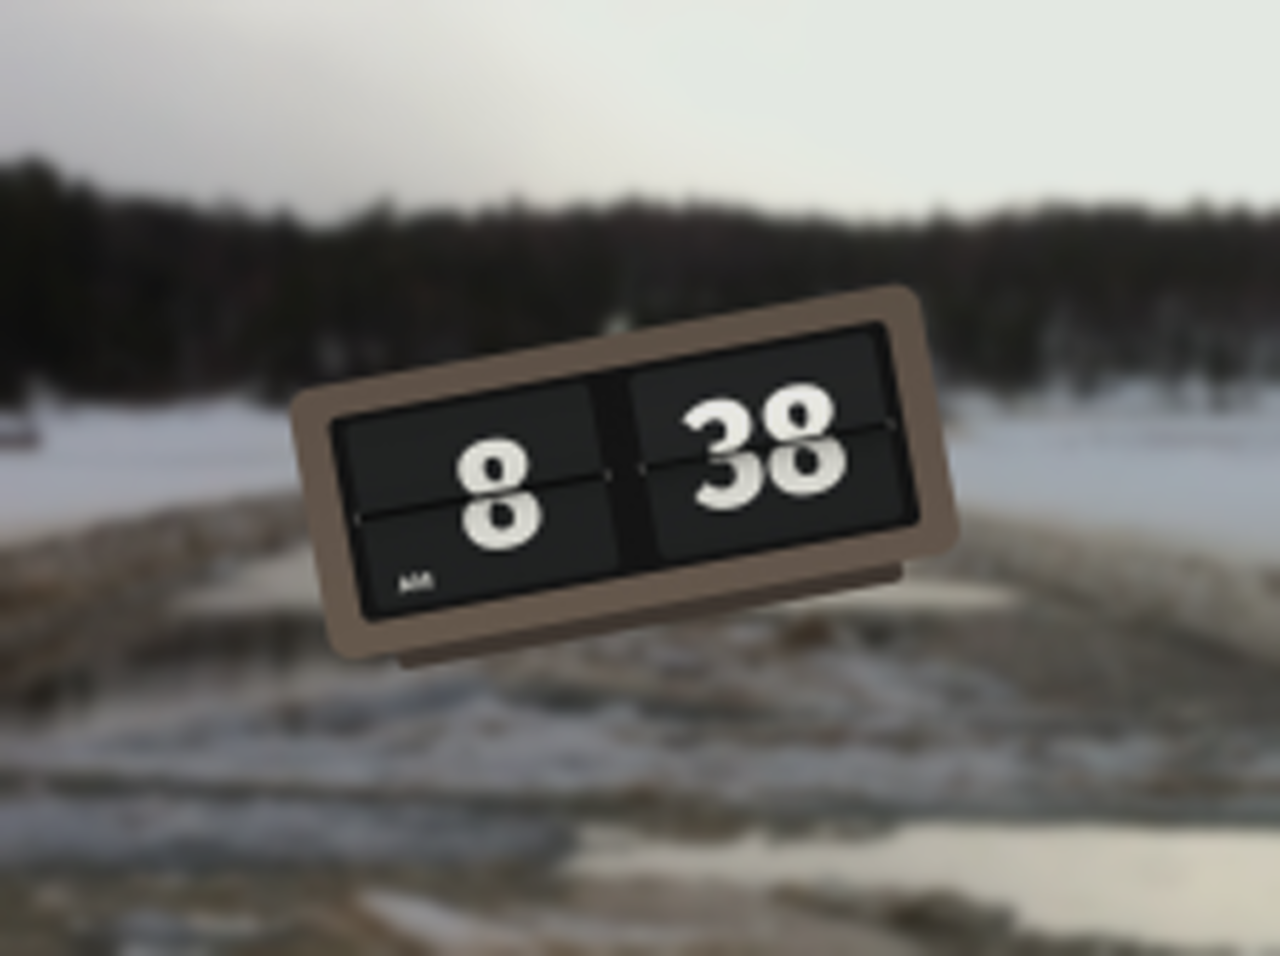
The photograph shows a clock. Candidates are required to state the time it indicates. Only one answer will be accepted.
8:38
